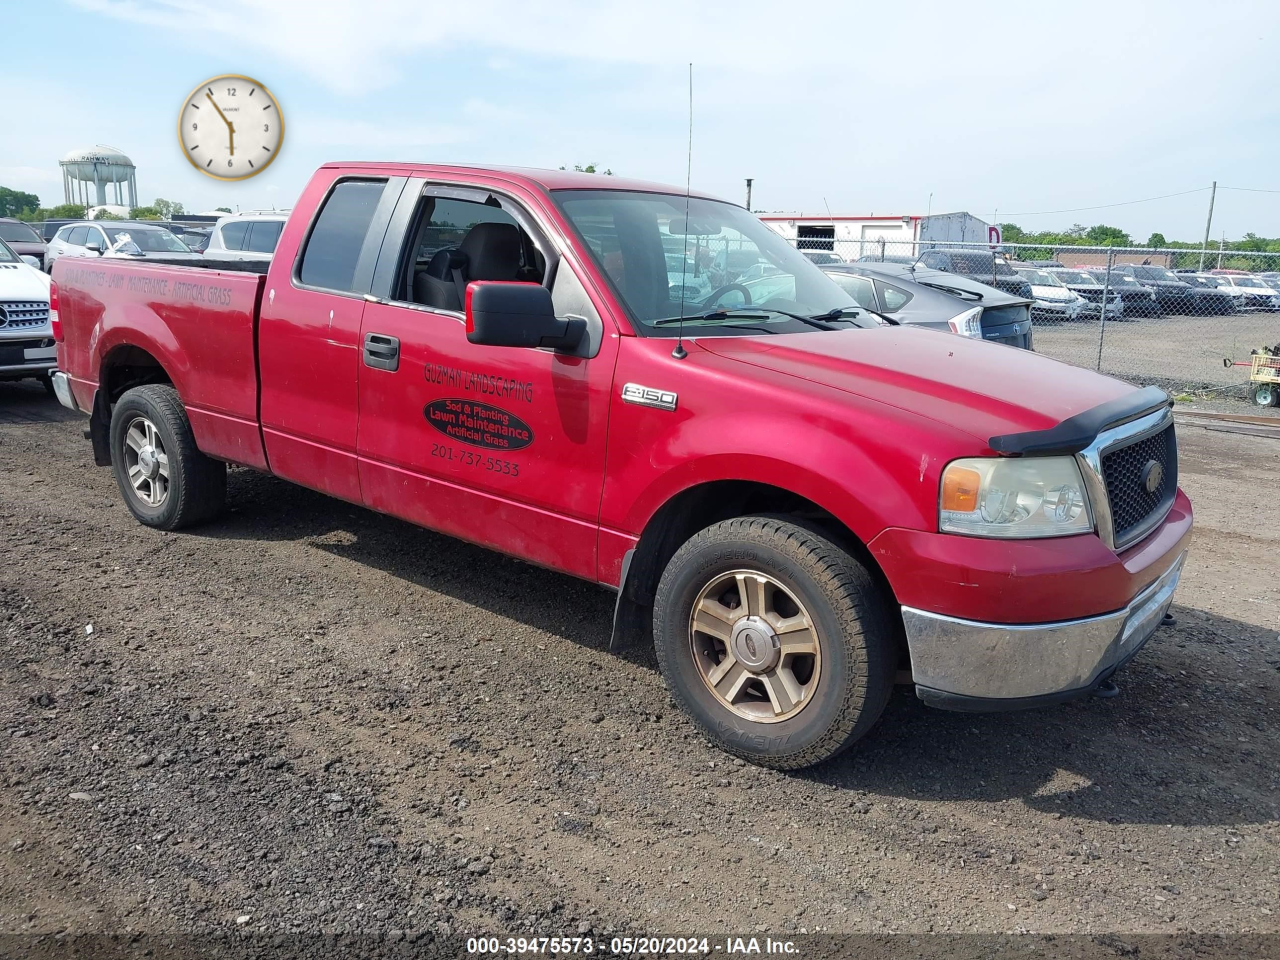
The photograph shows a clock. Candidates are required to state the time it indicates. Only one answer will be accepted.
5:54
